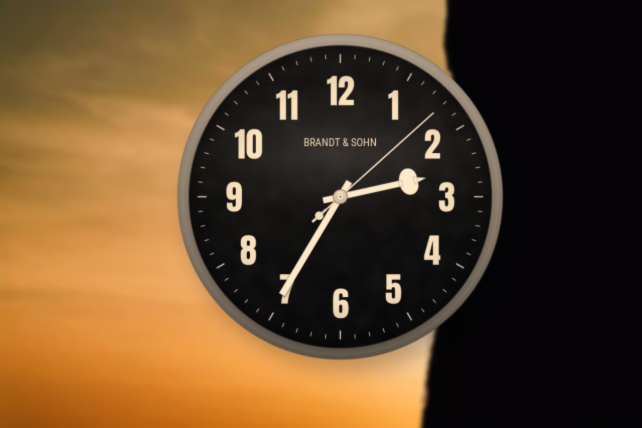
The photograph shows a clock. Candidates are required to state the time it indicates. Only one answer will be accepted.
2:35:08
